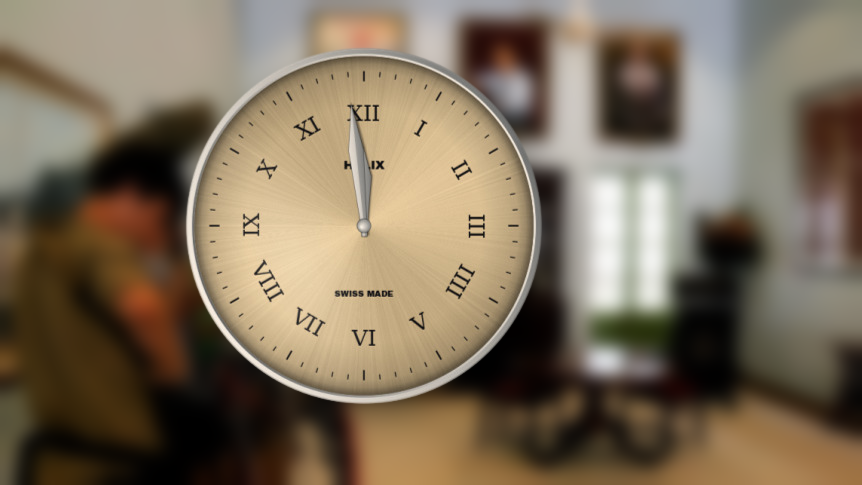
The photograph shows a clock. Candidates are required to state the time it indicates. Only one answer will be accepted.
11:59
